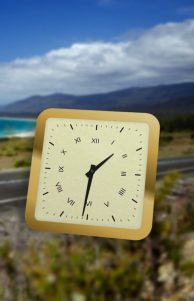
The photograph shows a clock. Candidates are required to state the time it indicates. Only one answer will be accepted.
1:31
